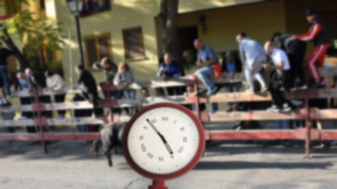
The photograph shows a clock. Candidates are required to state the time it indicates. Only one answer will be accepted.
4:53
